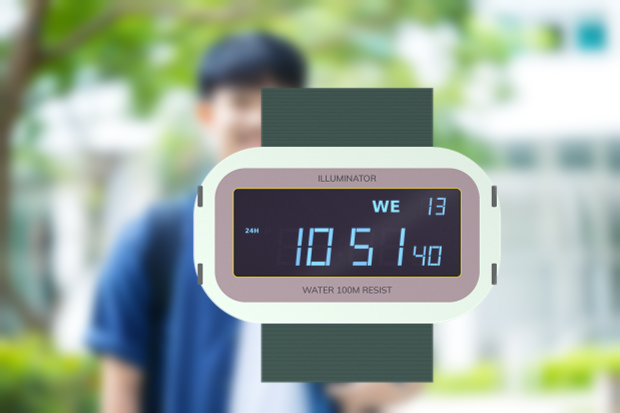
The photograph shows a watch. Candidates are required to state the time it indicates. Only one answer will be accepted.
10:51:40
